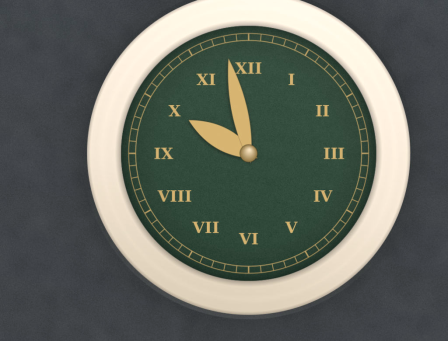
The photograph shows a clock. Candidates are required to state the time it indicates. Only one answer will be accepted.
9:58
